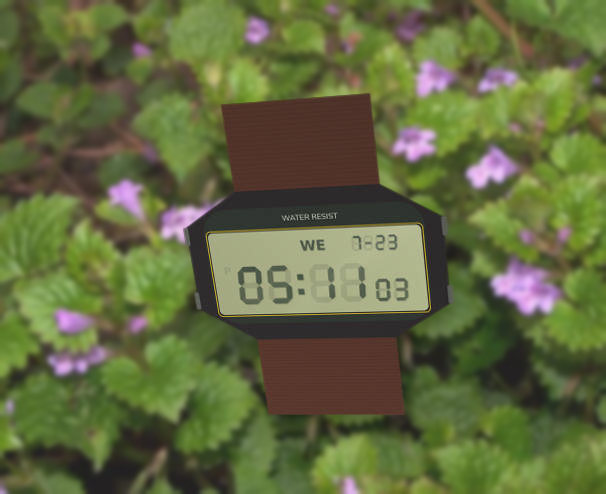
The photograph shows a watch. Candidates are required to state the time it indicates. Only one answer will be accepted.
5:11:03
